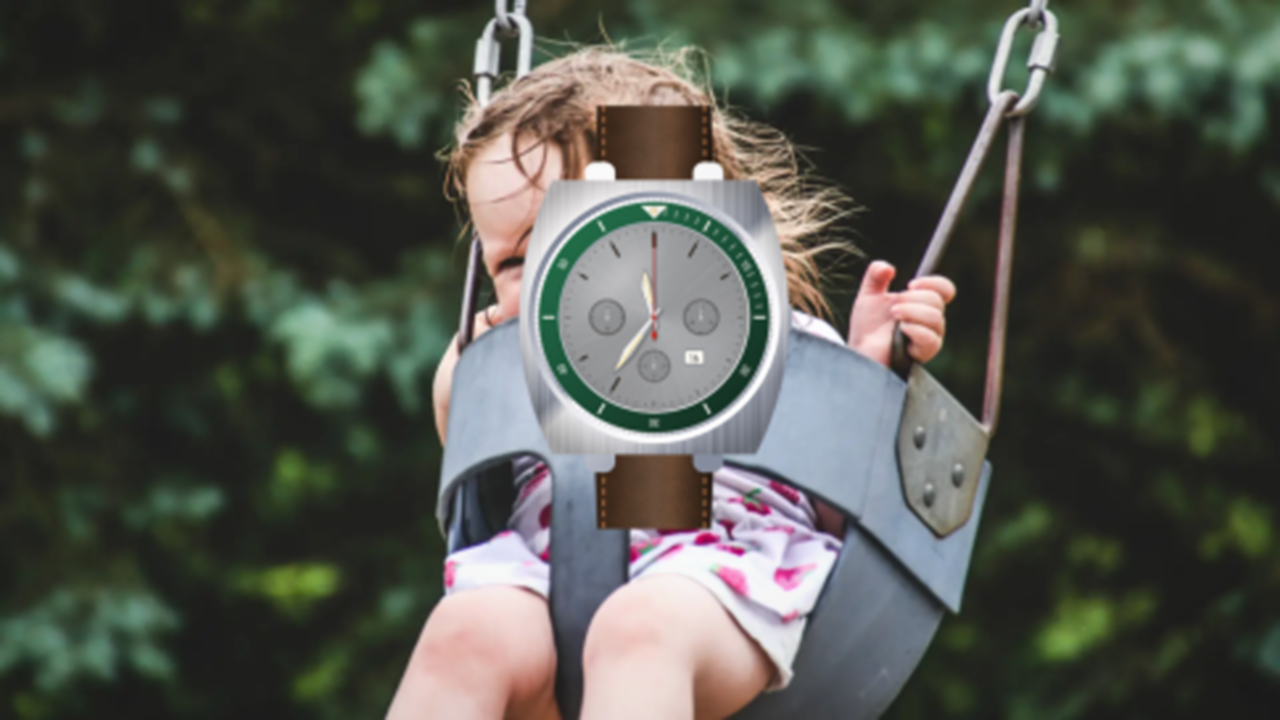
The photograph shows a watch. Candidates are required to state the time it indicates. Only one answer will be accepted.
11:36
